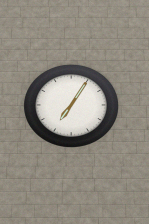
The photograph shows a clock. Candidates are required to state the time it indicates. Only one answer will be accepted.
7:05
